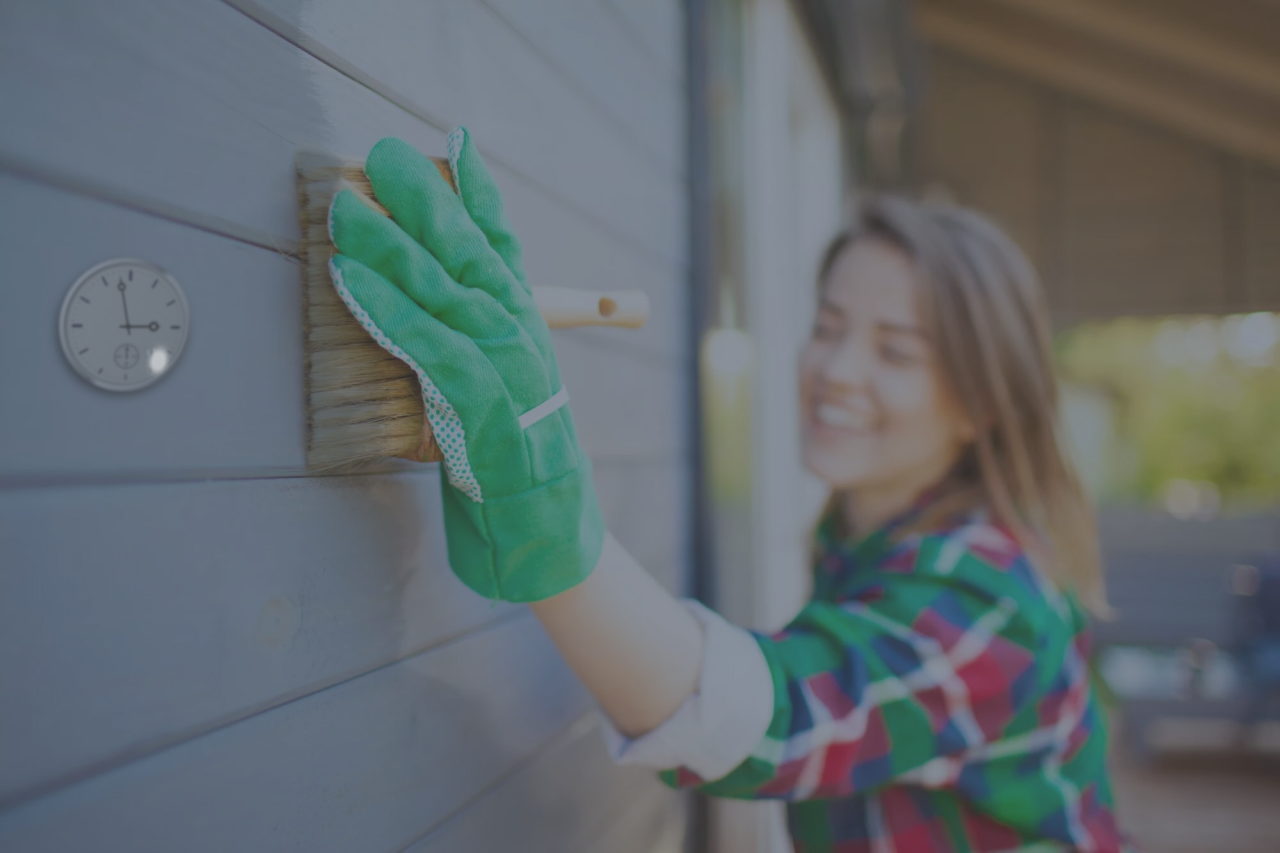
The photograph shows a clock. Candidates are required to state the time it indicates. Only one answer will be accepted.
2:58
